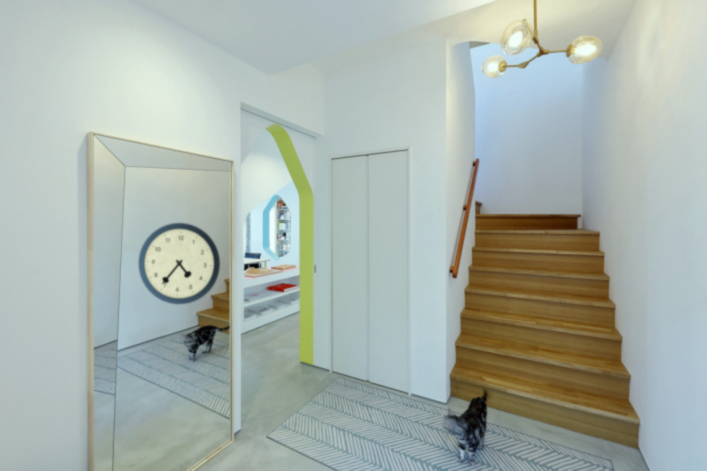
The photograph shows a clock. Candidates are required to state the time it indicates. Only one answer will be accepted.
4:36
